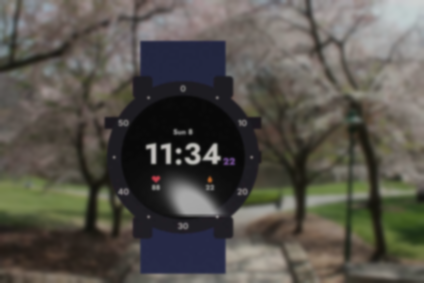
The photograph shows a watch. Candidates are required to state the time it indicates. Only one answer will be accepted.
11:34
